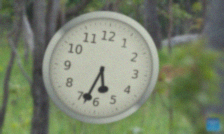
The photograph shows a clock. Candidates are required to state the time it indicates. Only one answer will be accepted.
5:33
